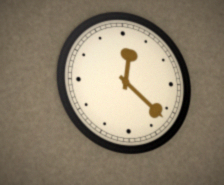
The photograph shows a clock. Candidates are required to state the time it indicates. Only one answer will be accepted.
12:22
